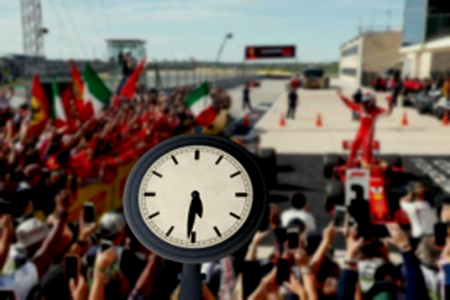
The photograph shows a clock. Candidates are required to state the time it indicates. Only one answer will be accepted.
5:31
